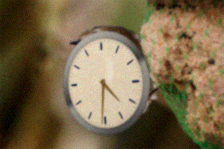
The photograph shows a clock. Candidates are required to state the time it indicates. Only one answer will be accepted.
4:31
